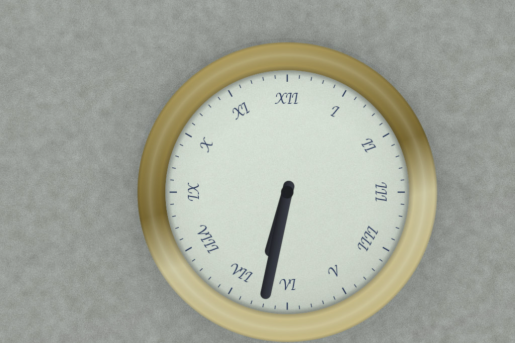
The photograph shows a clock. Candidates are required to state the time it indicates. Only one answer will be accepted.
6:32
